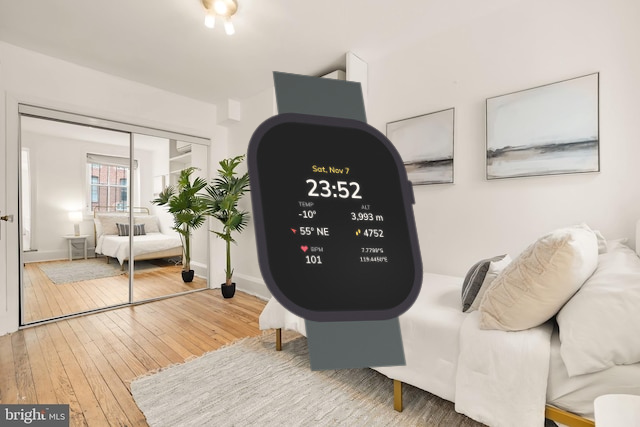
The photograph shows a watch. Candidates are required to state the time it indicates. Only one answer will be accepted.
23:52
